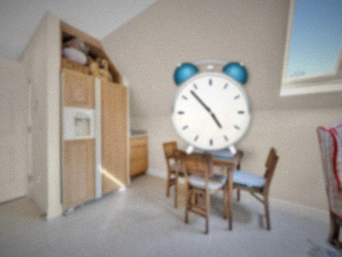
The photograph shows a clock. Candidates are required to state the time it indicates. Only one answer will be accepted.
4:53
